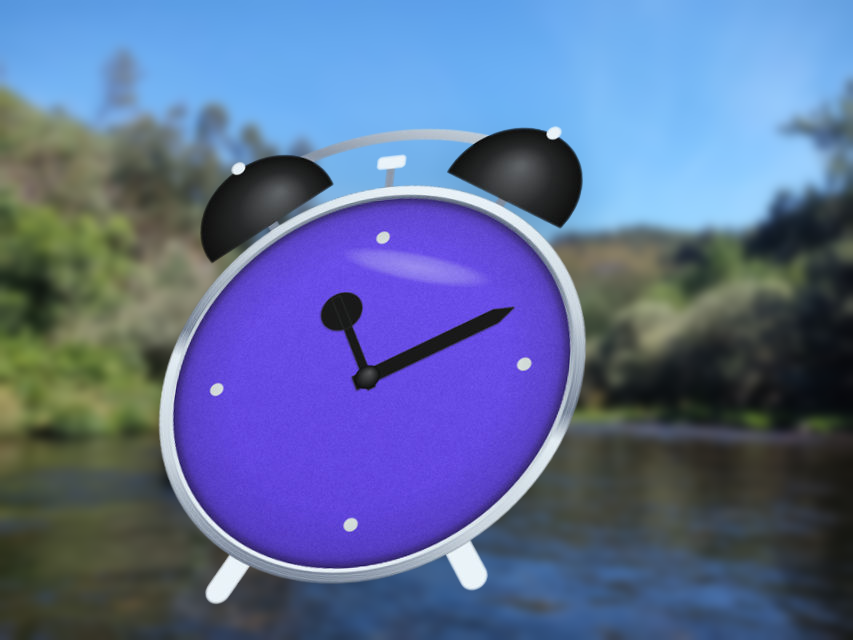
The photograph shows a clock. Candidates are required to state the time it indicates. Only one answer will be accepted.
11:11
